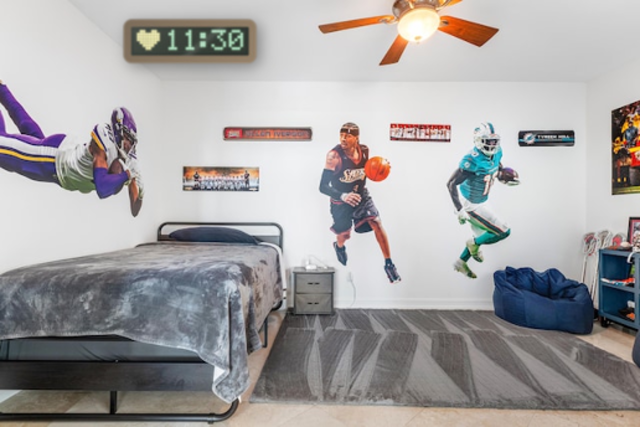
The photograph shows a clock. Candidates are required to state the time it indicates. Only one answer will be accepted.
11:30
